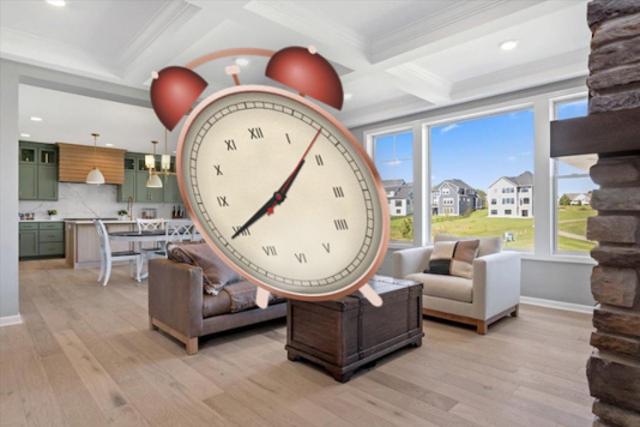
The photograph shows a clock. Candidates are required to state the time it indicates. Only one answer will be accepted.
1:40:08
